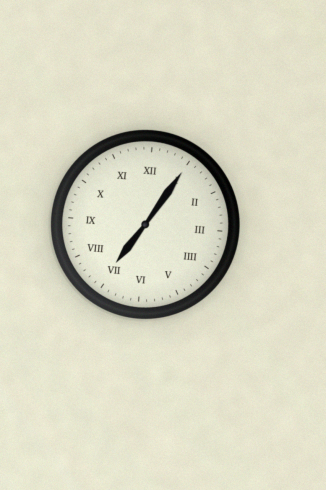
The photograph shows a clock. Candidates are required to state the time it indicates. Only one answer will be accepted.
7:05
